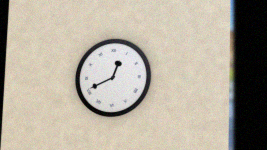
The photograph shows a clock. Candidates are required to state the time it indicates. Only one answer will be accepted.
12:41
